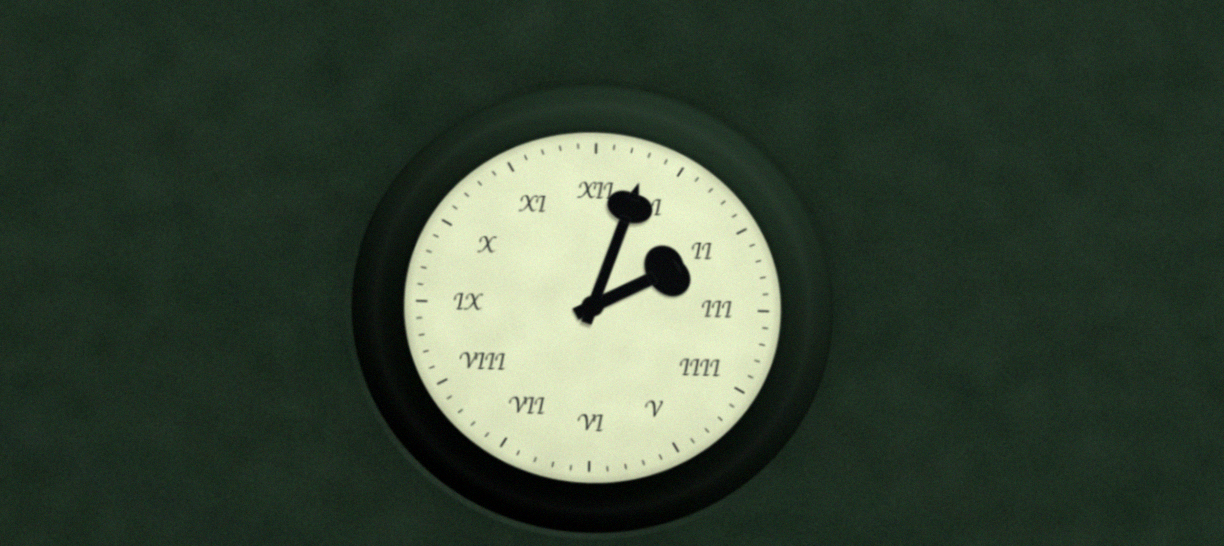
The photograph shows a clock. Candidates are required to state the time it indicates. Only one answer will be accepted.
2:03
